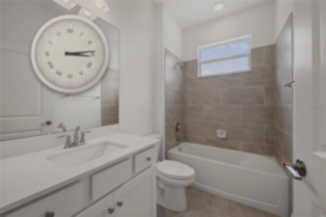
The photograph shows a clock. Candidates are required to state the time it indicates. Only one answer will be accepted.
3:14
